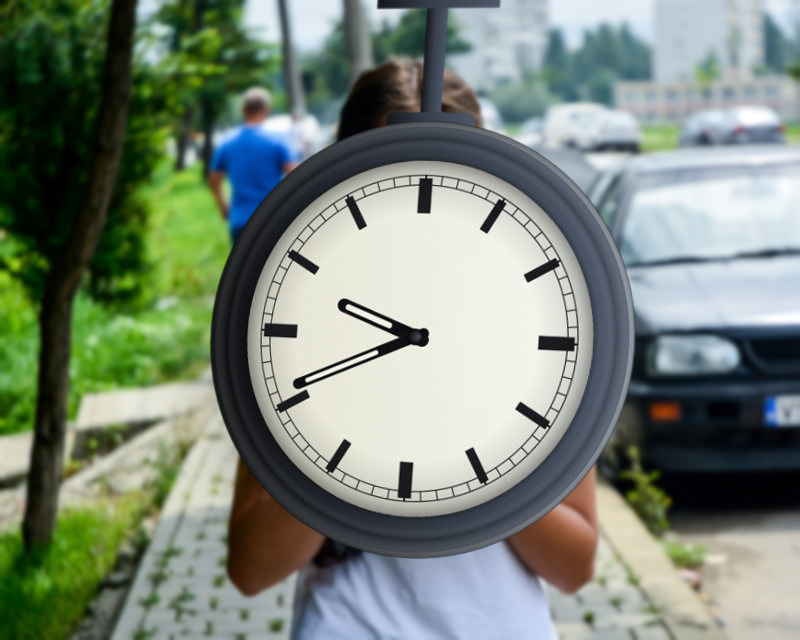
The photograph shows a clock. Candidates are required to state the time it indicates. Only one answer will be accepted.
9:41
